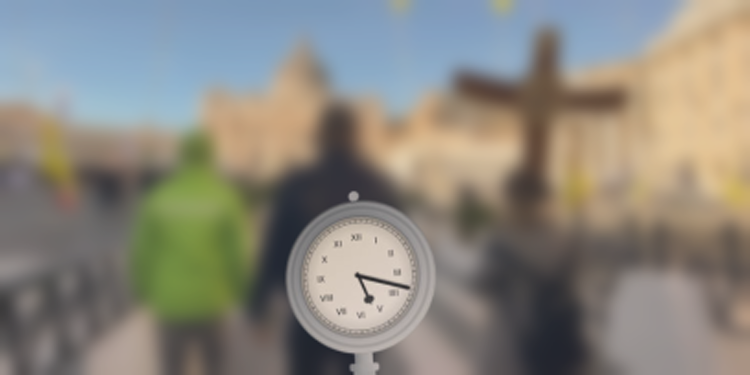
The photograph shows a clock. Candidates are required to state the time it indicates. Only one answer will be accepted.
5:18
